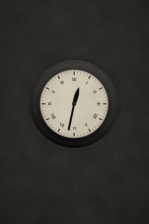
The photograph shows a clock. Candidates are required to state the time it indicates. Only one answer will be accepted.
12:32
